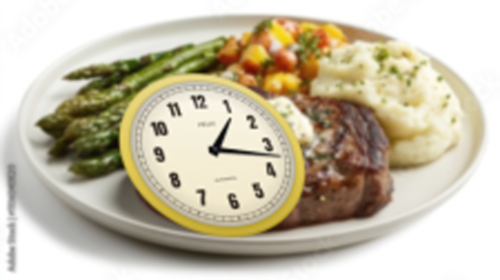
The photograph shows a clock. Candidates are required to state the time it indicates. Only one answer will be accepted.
1:17
